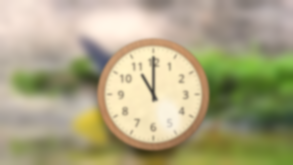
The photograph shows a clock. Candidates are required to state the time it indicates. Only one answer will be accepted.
11:00
